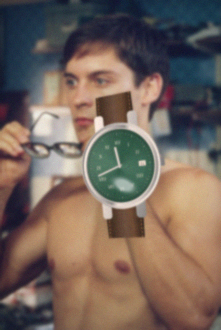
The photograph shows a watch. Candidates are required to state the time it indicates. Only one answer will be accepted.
11:42
